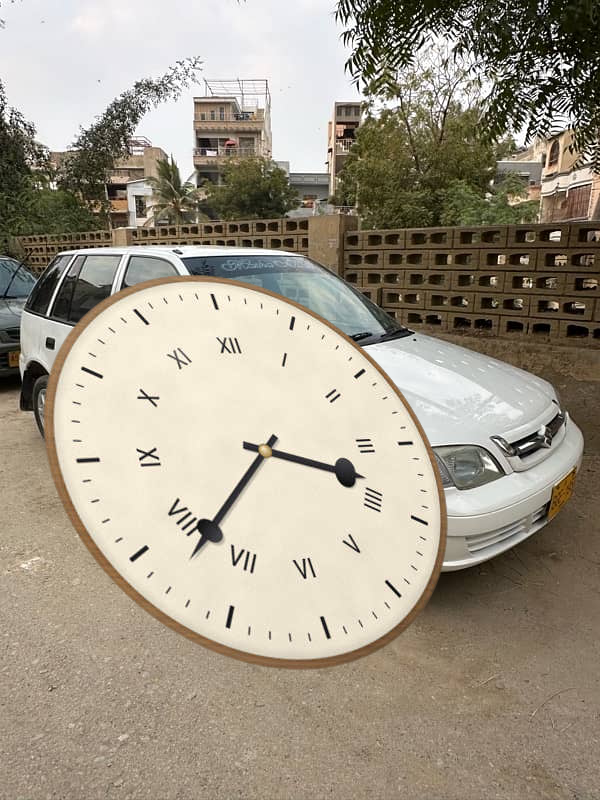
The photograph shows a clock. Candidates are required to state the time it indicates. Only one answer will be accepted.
3:38
